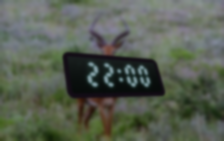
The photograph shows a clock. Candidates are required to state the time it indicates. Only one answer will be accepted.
22:00
